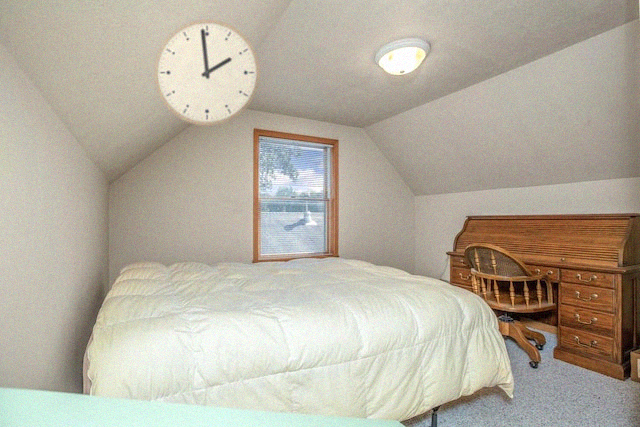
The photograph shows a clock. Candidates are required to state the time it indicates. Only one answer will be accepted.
1:59
